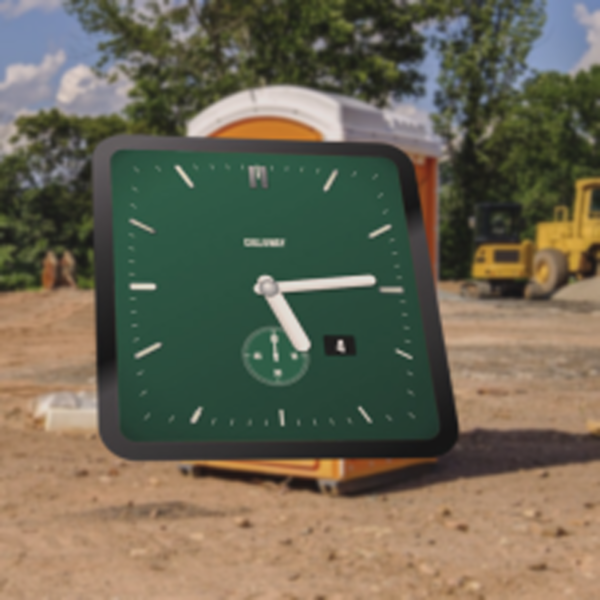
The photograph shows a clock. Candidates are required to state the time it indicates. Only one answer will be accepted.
5:14
